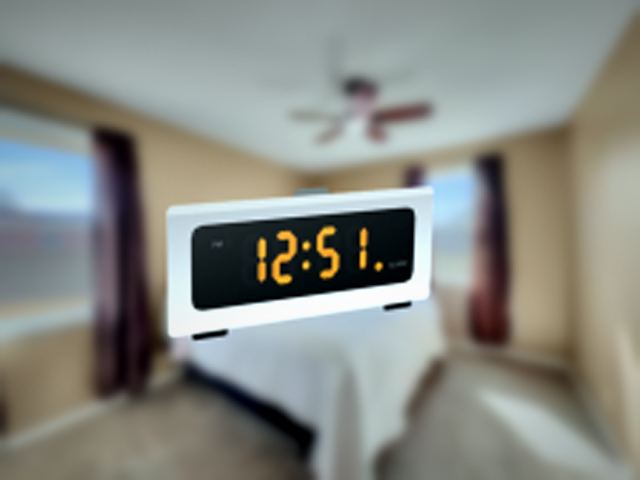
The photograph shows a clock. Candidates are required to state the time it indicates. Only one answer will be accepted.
12:51
